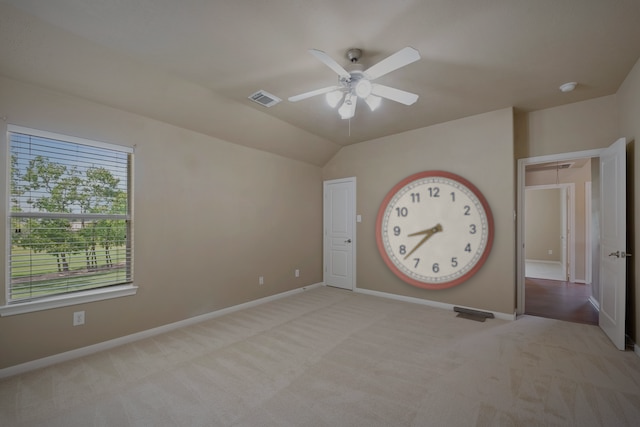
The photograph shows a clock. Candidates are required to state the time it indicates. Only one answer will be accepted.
8:38
